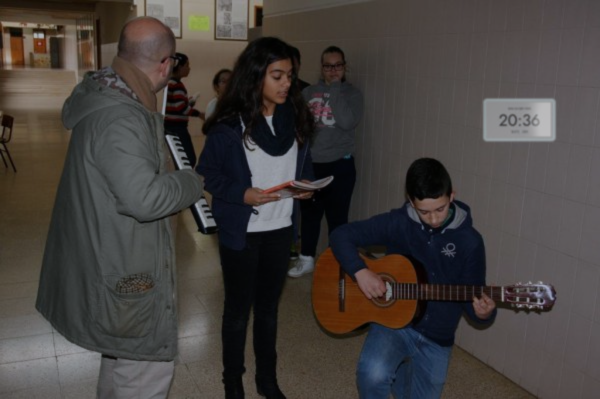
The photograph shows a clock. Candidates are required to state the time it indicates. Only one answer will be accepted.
20:36
